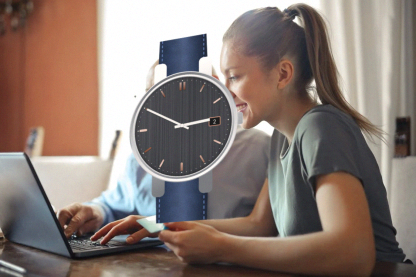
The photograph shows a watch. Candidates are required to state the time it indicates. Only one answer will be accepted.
2:50
